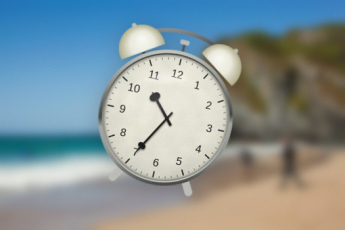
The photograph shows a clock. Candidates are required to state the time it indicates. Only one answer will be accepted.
10:35
